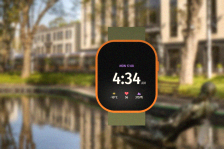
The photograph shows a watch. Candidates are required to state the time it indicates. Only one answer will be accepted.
4:34
